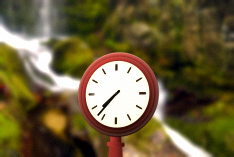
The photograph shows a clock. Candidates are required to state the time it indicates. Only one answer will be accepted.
7:37
